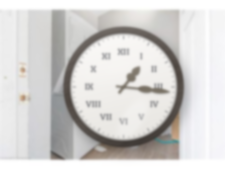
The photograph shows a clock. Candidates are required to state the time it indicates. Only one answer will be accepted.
1:16
